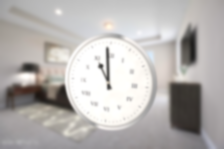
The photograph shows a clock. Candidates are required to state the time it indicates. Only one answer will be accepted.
10:59
